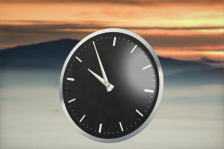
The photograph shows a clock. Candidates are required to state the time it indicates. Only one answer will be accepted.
9:55
